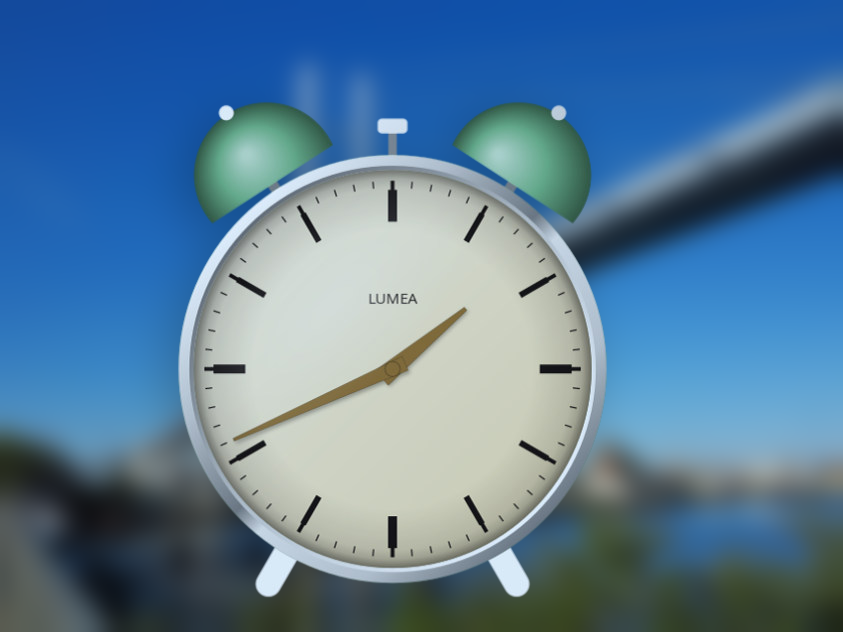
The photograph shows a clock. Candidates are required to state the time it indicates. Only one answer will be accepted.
1:41
